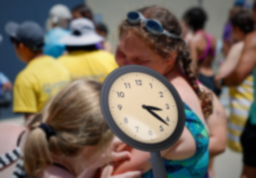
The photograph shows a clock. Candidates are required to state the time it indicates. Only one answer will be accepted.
3:22
